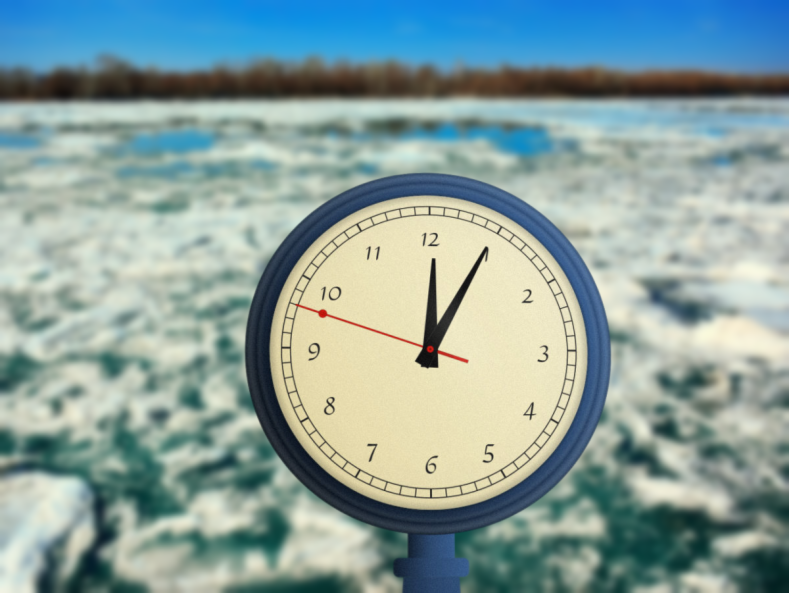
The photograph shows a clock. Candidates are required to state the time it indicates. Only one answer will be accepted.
12:04:48
